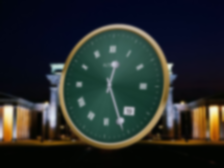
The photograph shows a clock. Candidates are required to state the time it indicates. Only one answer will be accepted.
12:26
